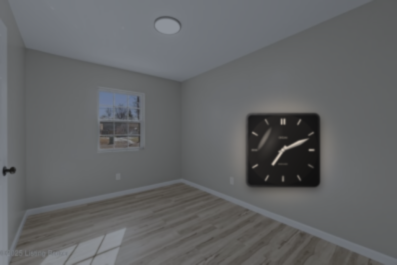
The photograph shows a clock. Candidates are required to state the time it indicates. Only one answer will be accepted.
7:11
